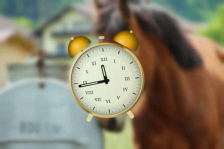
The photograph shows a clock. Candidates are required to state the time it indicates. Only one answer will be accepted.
11:44
